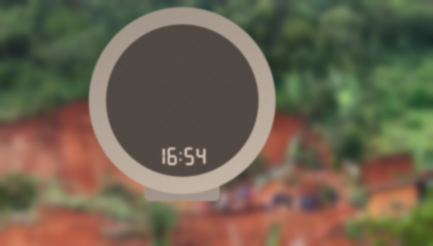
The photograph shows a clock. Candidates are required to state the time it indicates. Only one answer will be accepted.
16:54
